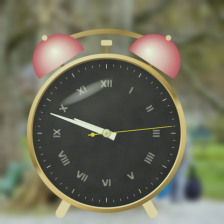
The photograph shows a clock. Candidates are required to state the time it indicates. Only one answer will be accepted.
9:48:14
